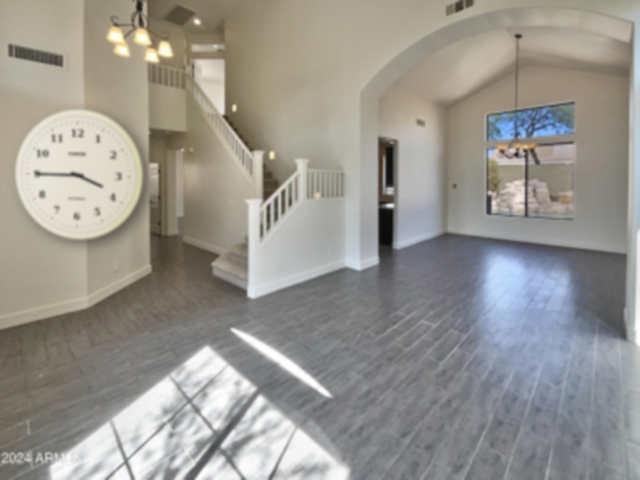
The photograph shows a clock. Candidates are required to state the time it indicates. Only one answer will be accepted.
3:45
